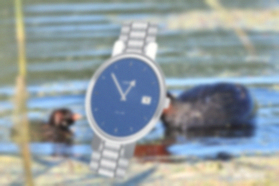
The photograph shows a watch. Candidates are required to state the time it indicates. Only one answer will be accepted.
12:53
